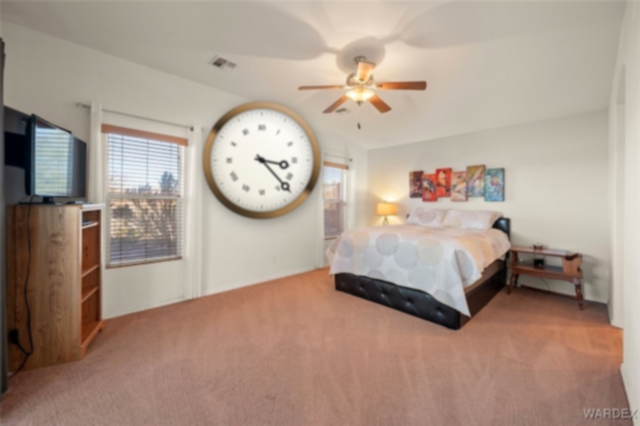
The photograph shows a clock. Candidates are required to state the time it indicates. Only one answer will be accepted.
3:23
